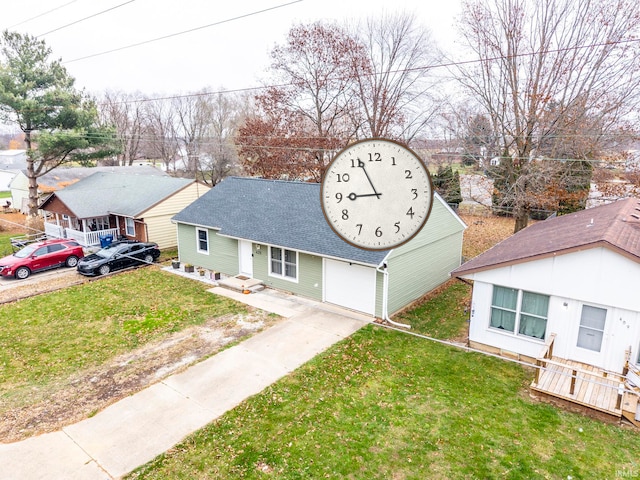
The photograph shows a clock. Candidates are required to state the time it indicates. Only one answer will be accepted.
8:56
